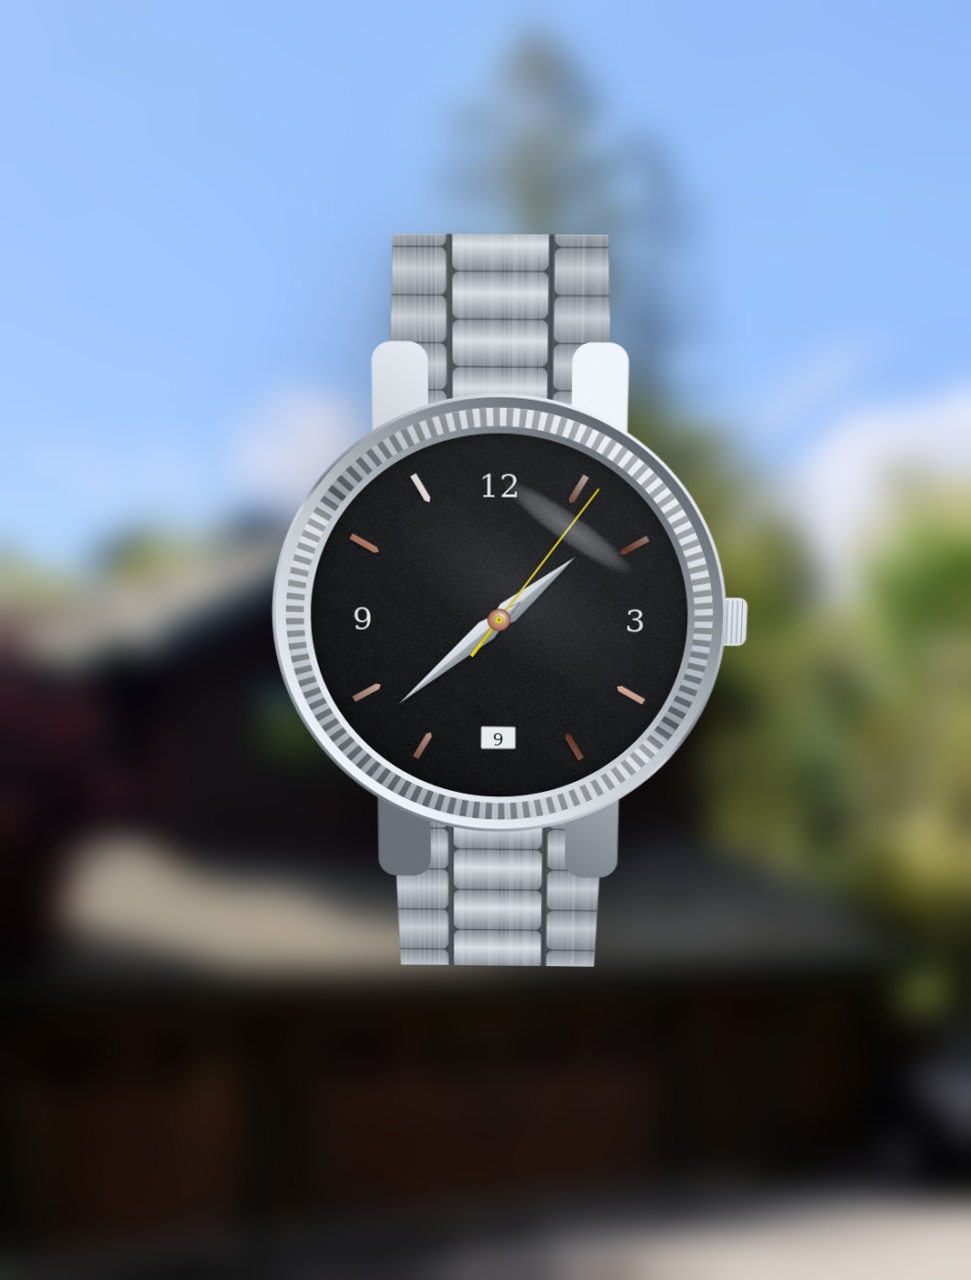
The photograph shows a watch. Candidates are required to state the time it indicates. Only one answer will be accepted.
1:38:06
